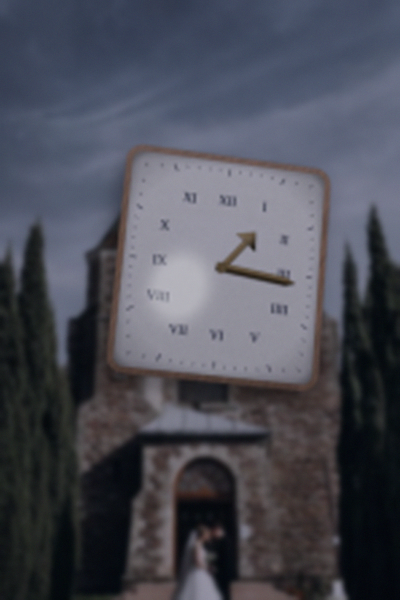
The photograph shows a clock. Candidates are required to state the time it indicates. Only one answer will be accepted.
1:16
